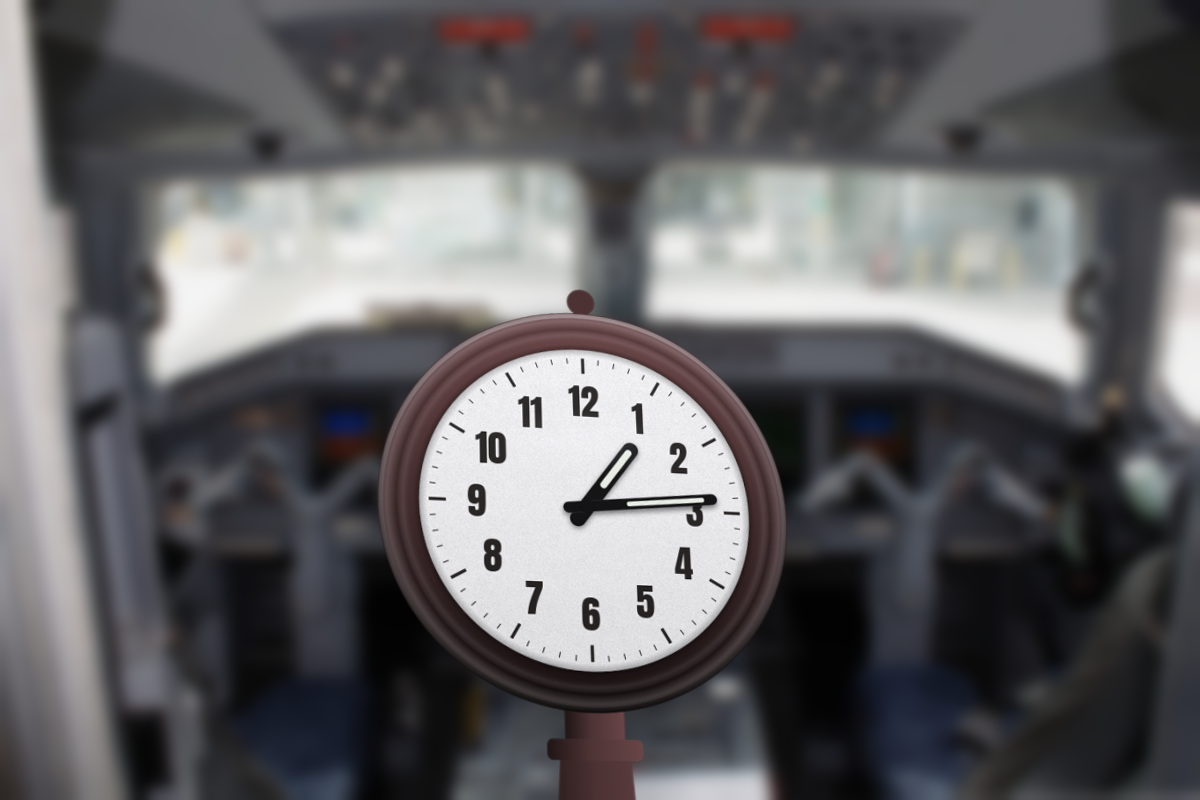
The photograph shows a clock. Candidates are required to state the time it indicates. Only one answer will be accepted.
1:14
